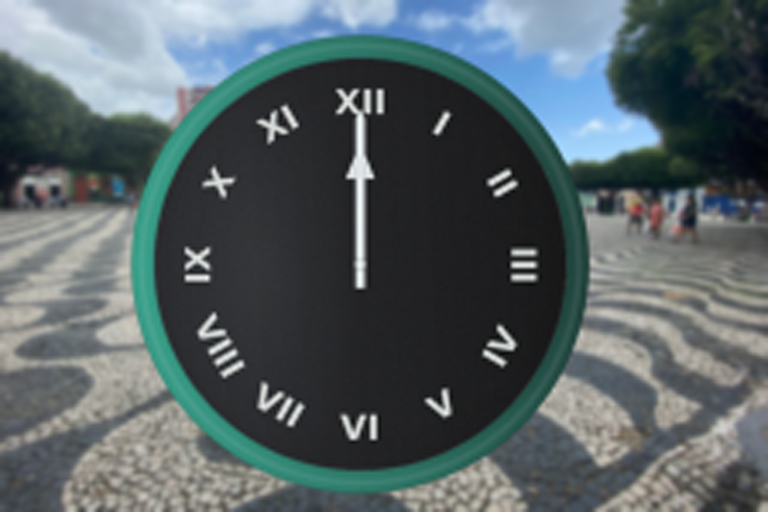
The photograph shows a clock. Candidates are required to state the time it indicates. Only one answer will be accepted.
12:00
